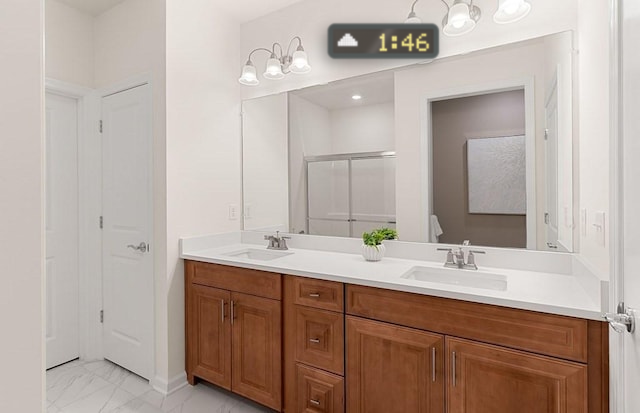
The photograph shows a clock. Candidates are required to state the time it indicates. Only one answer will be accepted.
1:46
